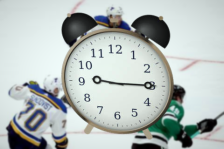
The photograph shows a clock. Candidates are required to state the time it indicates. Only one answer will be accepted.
9:15
